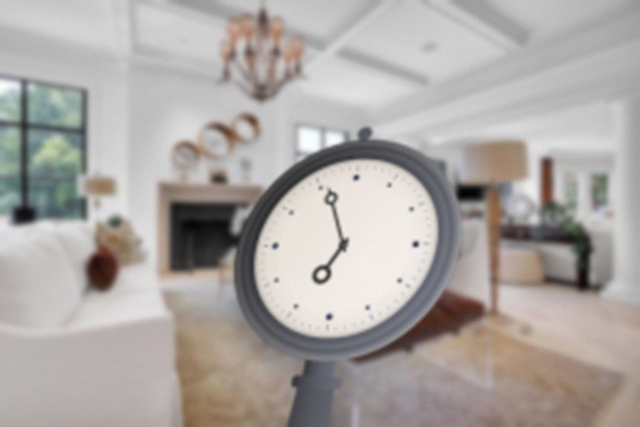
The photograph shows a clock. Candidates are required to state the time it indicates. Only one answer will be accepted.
6:56
